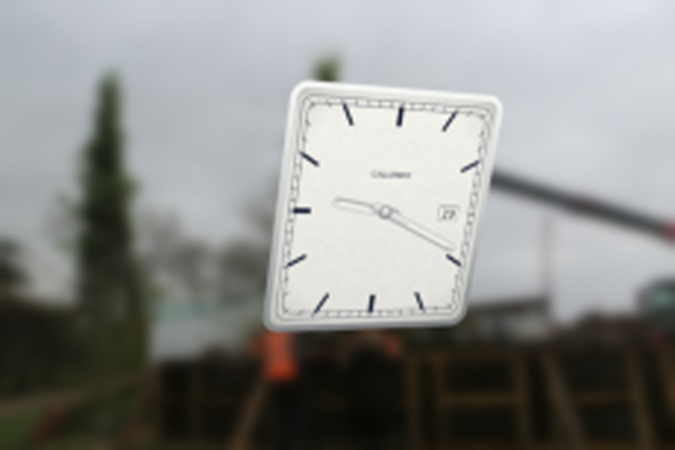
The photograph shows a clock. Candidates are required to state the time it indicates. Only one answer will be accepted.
9:19
